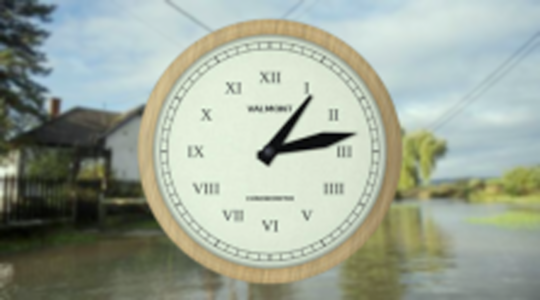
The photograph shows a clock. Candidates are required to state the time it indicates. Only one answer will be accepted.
1:13
